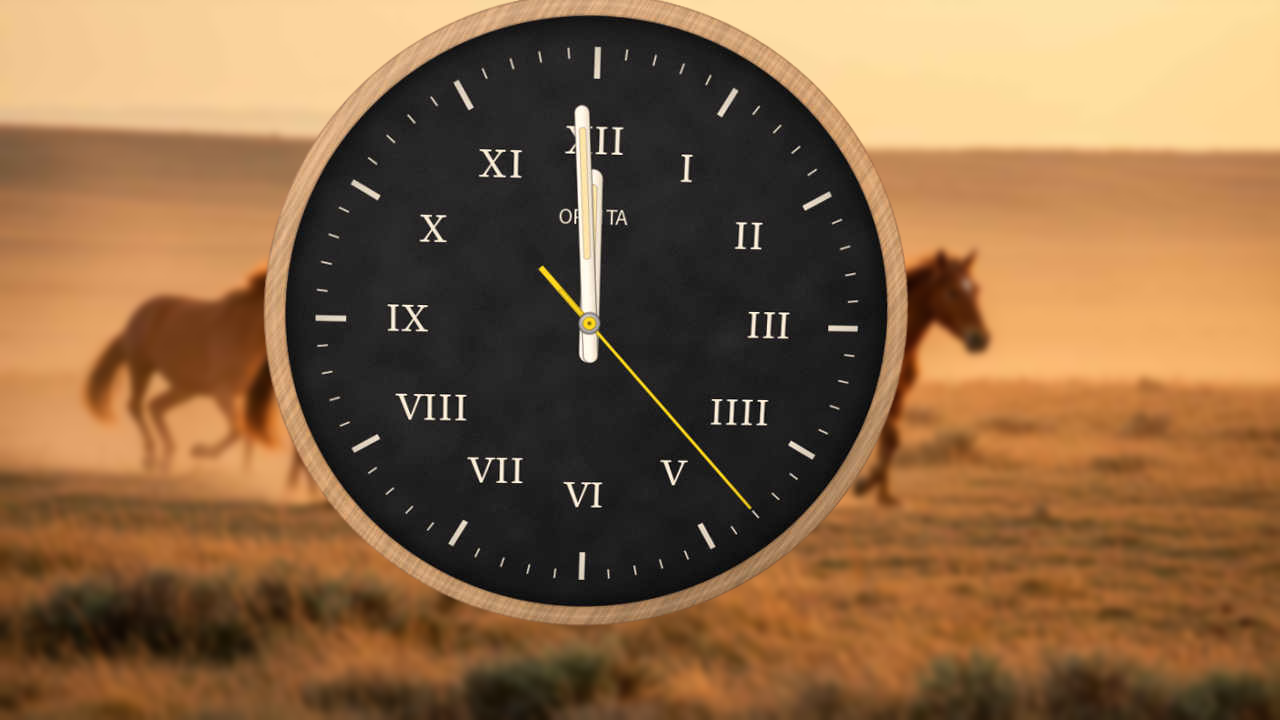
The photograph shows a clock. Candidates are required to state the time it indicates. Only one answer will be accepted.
11:59:23
